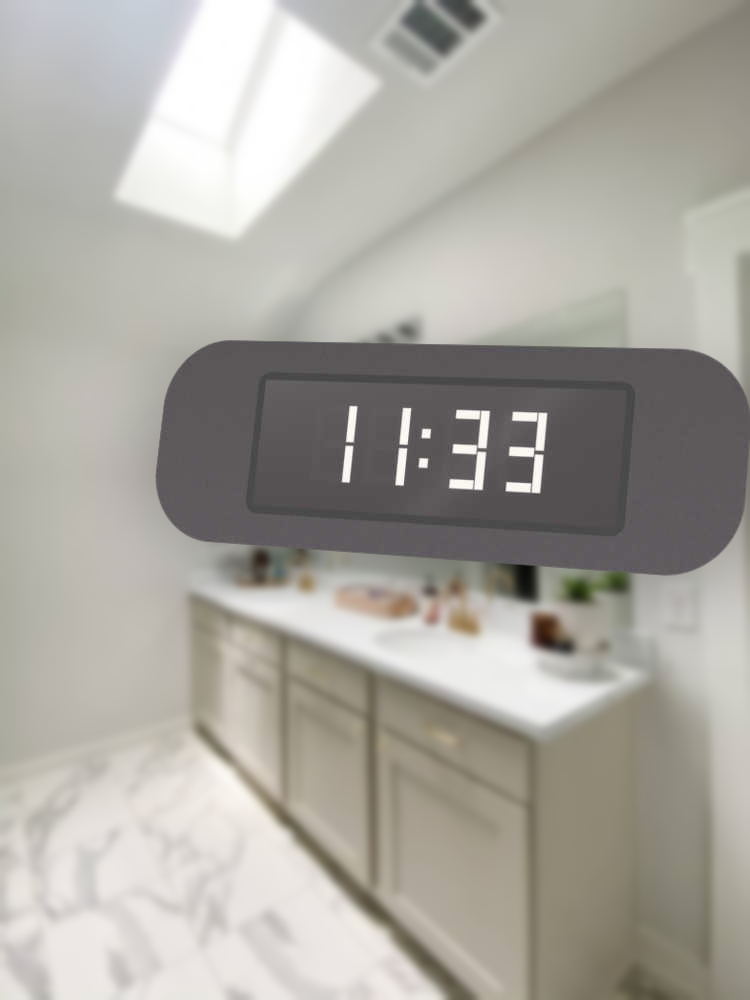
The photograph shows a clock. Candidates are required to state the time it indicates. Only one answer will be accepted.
11:33
